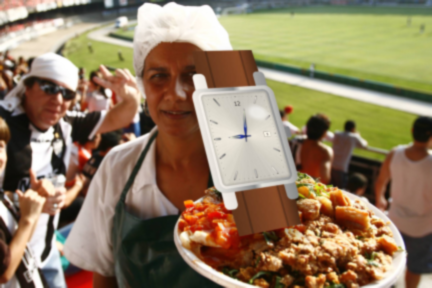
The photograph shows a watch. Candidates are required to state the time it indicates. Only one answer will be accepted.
9:02
